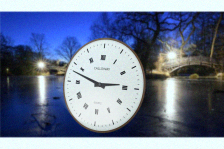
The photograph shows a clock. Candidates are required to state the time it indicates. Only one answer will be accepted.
2:48
